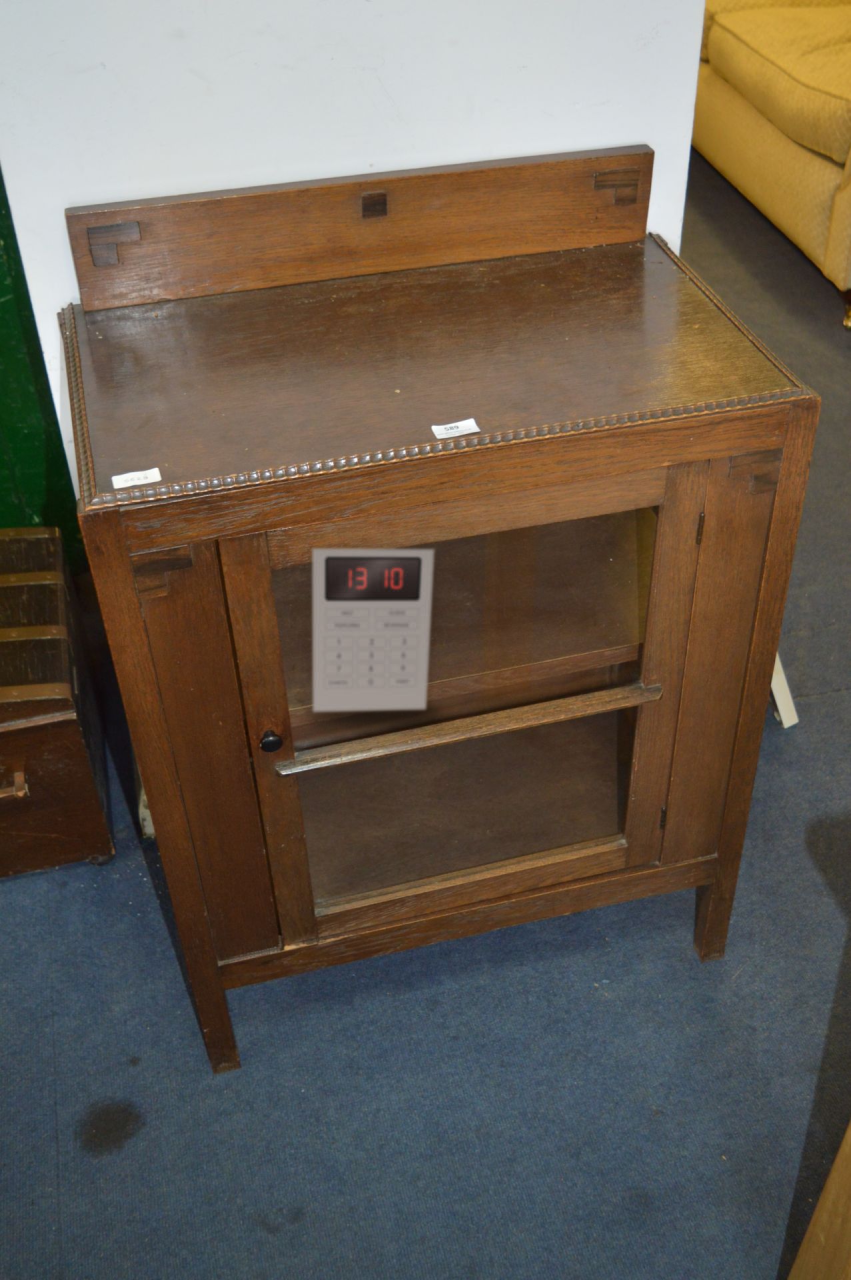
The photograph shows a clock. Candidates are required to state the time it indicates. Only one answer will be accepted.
13:10
